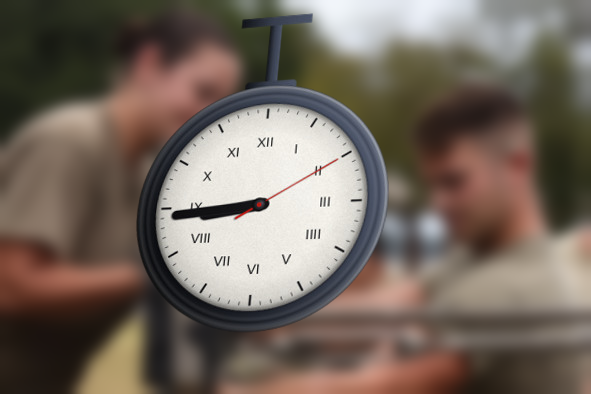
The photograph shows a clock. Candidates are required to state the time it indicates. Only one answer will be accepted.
8:44:10
